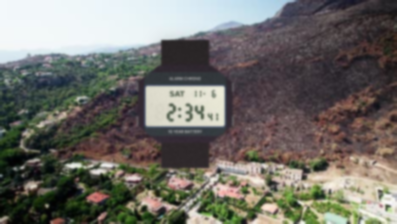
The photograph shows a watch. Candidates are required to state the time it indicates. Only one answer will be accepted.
2:34
